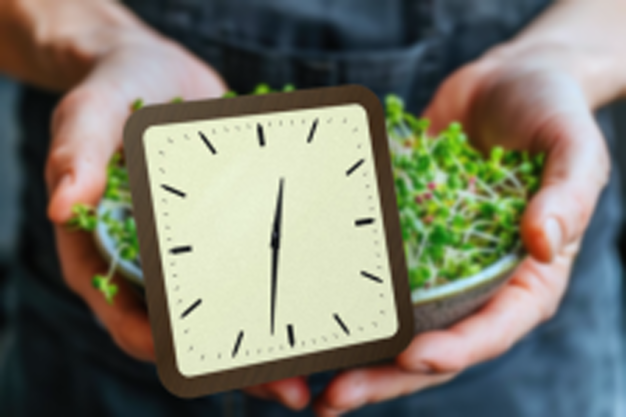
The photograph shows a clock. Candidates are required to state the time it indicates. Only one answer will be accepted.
12:32
